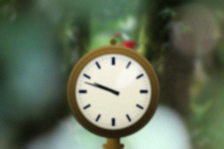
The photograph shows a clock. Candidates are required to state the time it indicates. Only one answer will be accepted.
9:48
